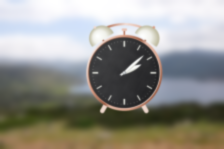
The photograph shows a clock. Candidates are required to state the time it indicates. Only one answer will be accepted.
2:08
